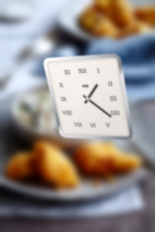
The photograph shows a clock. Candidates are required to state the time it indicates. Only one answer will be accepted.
1:22
